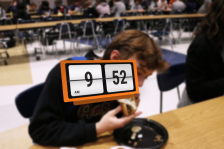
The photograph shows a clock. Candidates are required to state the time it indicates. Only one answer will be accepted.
9:52
